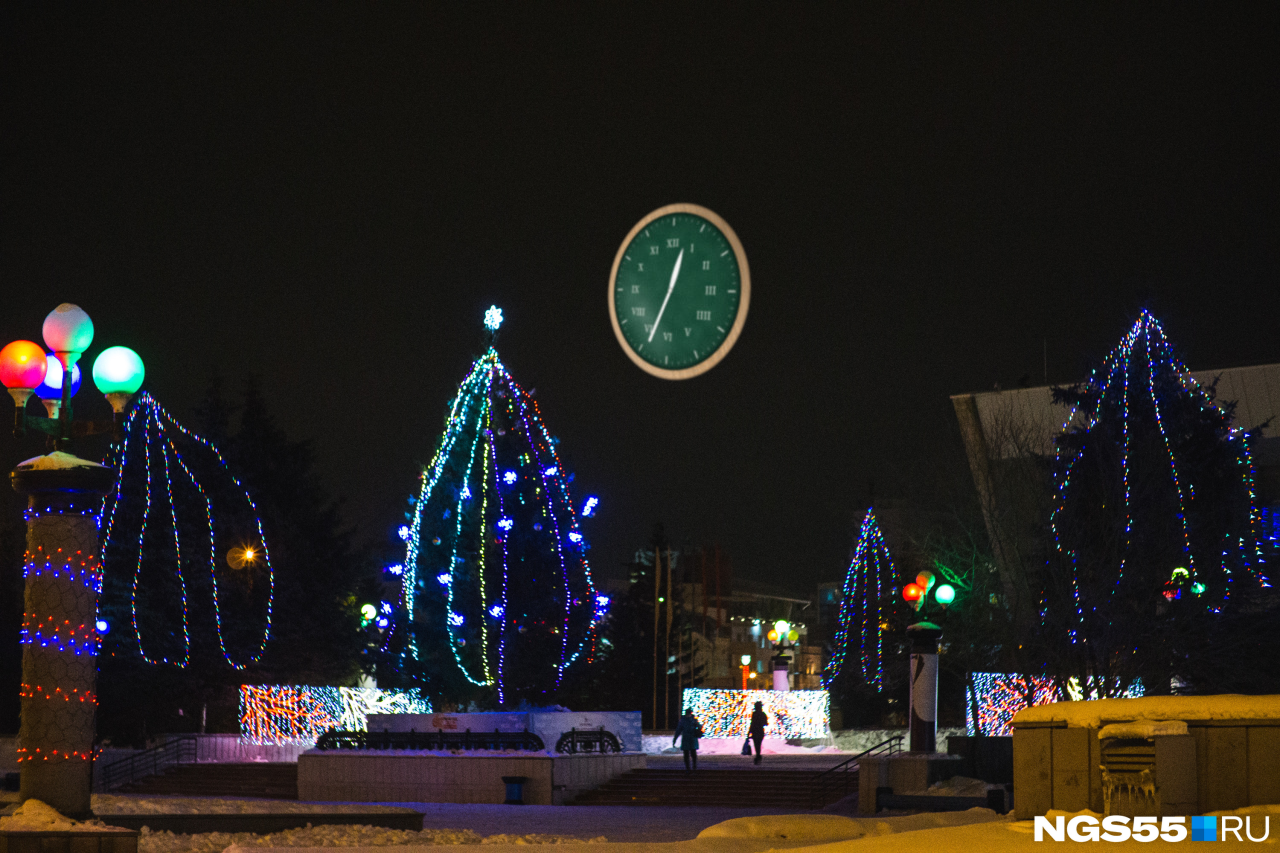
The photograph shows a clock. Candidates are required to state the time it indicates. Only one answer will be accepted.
12:34
